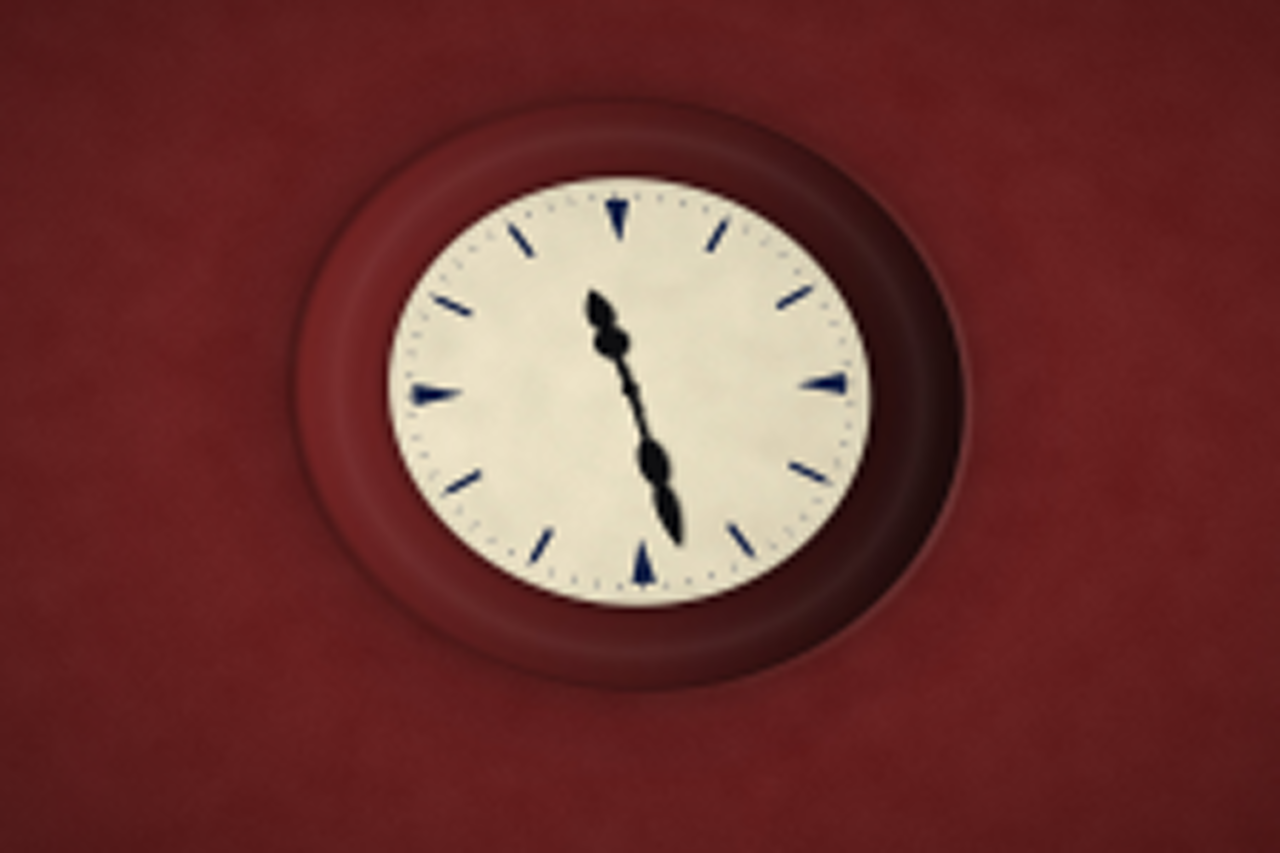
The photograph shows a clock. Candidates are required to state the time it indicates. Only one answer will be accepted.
11:28
